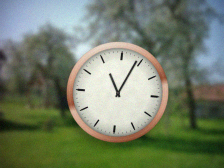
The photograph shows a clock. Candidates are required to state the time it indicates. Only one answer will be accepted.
11:04
